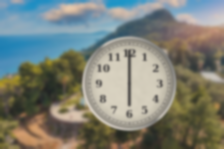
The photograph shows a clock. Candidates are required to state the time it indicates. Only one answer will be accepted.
6:00
